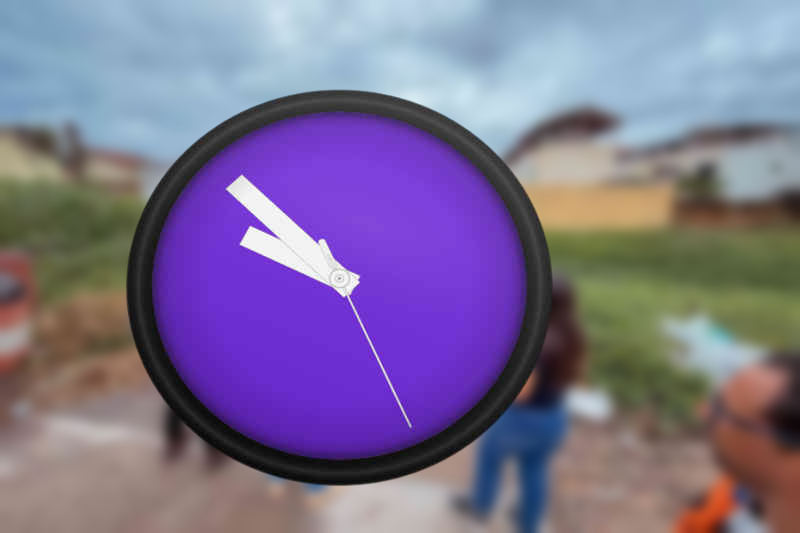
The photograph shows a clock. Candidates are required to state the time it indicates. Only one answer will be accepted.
9:52:26
